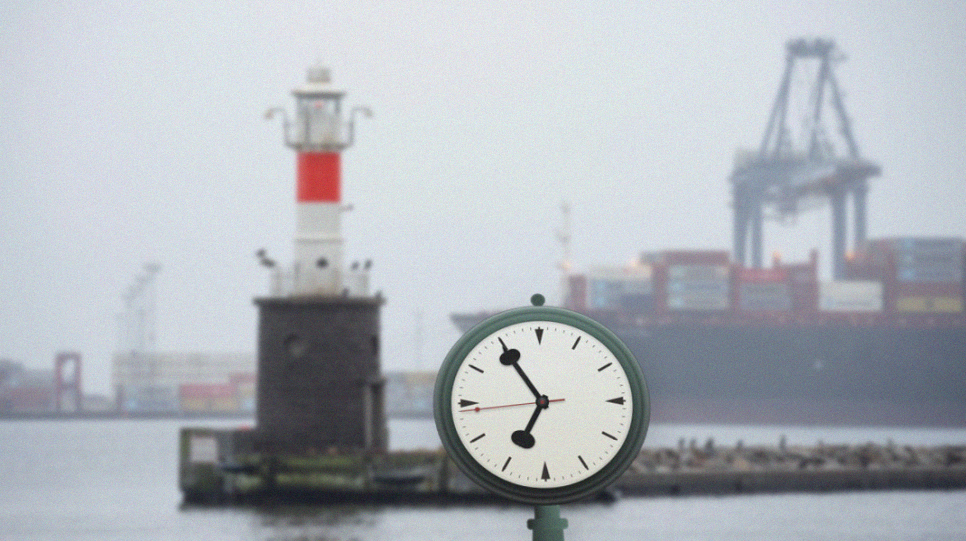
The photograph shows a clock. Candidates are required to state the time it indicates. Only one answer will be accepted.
6:54:44
